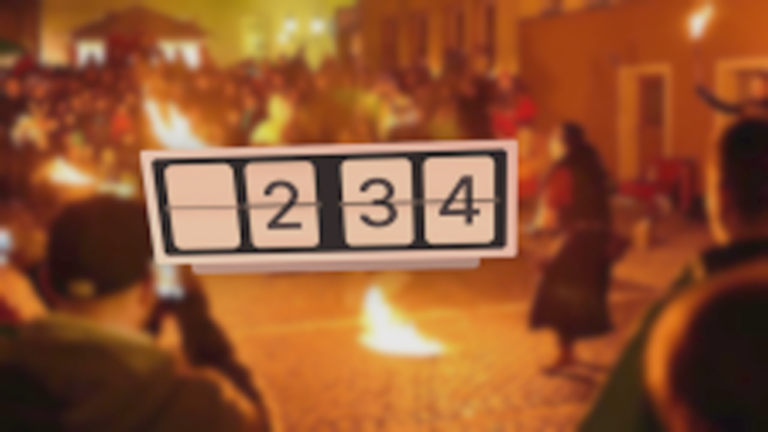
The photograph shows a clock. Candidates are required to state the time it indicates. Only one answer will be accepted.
2:34
